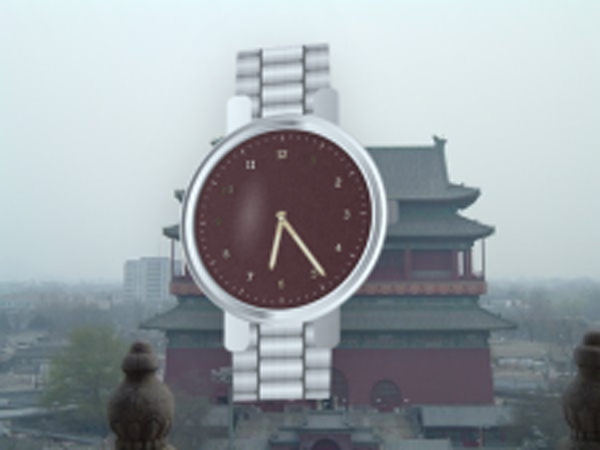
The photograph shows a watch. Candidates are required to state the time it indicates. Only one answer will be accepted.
6:24
